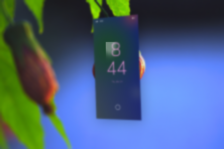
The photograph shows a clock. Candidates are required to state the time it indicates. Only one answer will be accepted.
8:44
